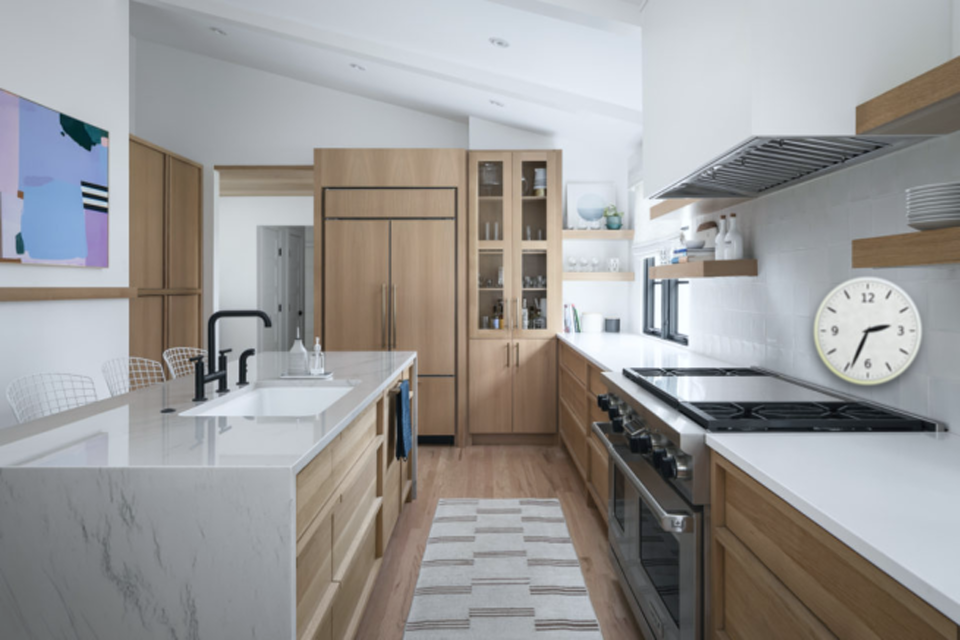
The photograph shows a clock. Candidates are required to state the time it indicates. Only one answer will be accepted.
2:34
